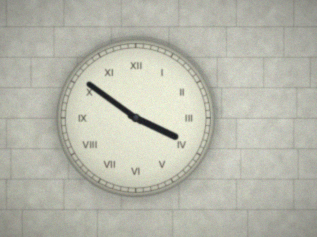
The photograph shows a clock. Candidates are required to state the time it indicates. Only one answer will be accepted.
3:51
